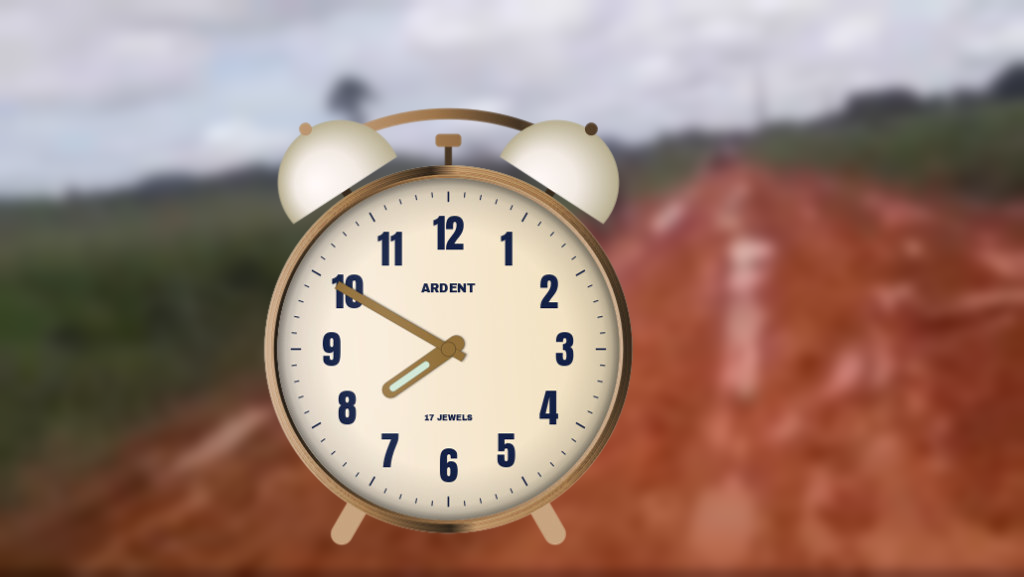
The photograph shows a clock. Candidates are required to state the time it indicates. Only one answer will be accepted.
7:50
